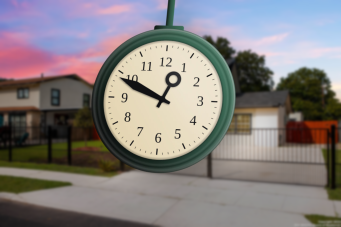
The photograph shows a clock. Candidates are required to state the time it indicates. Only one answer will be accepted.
12:49
